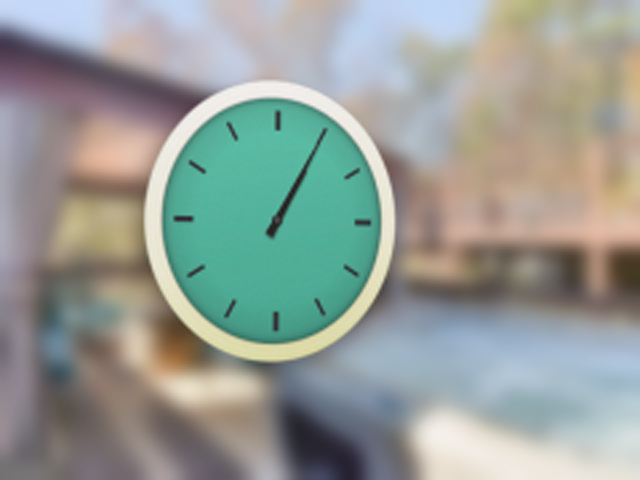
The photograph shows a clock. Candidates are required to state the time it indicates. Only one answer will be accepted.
1:05
